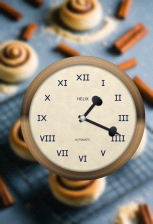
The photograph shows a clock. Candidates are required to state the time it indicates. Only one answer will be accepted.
1:19
